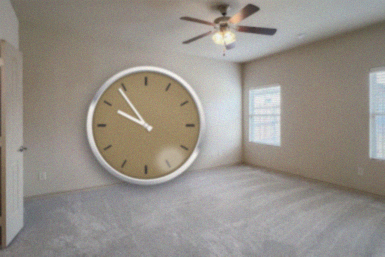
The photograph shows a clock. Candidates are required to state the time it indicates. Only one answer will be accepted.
9:54
